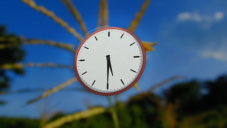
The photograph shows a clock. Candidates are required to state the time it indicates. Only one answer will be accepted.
5:30
